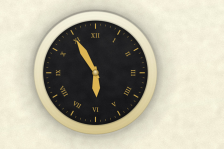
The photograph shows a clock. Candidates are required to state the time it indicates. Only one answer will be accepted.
5:55
